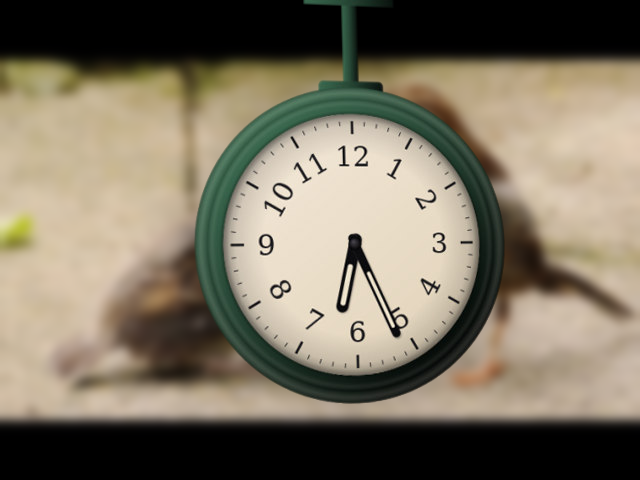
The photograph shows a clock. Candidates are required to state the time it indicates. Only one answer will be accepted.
6:26
